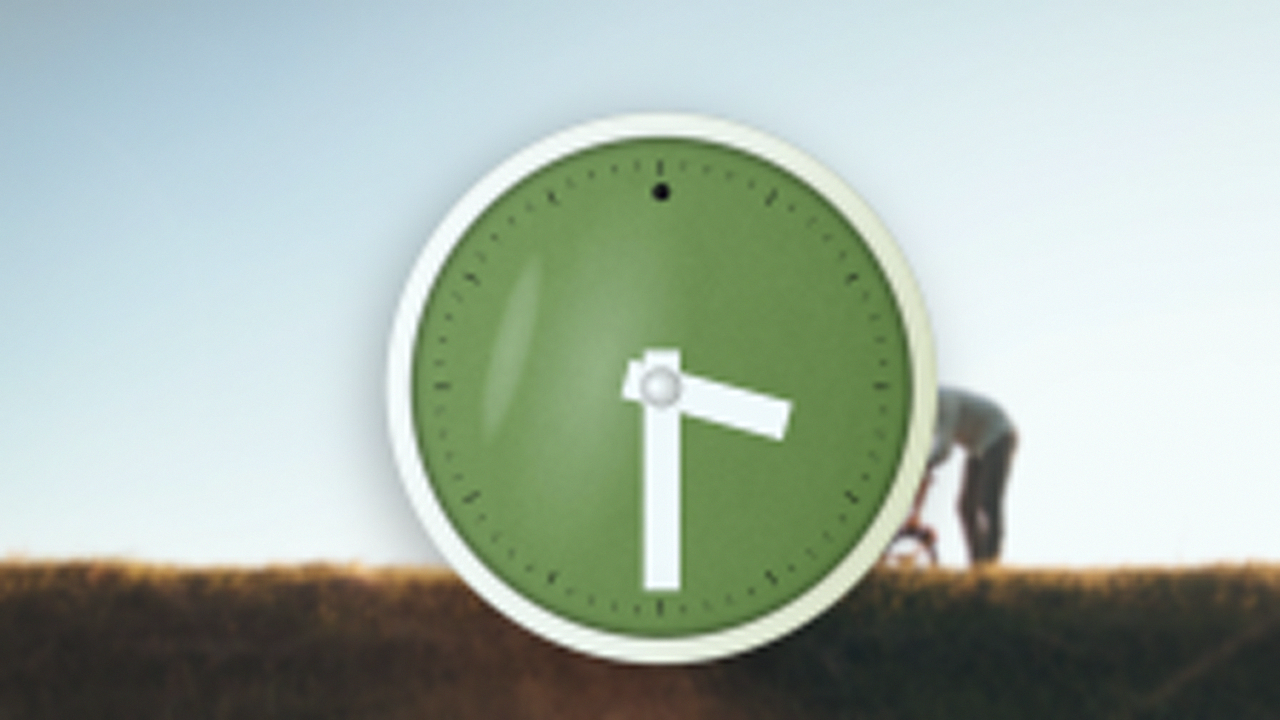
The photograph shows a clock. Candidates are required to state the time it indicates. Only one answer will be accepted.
3:30
